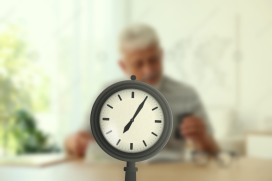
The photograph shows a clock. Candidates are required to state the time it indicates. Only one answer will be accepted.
7:05
